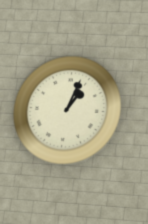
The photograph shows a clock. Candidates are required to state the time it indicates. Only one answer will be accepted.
1:03
